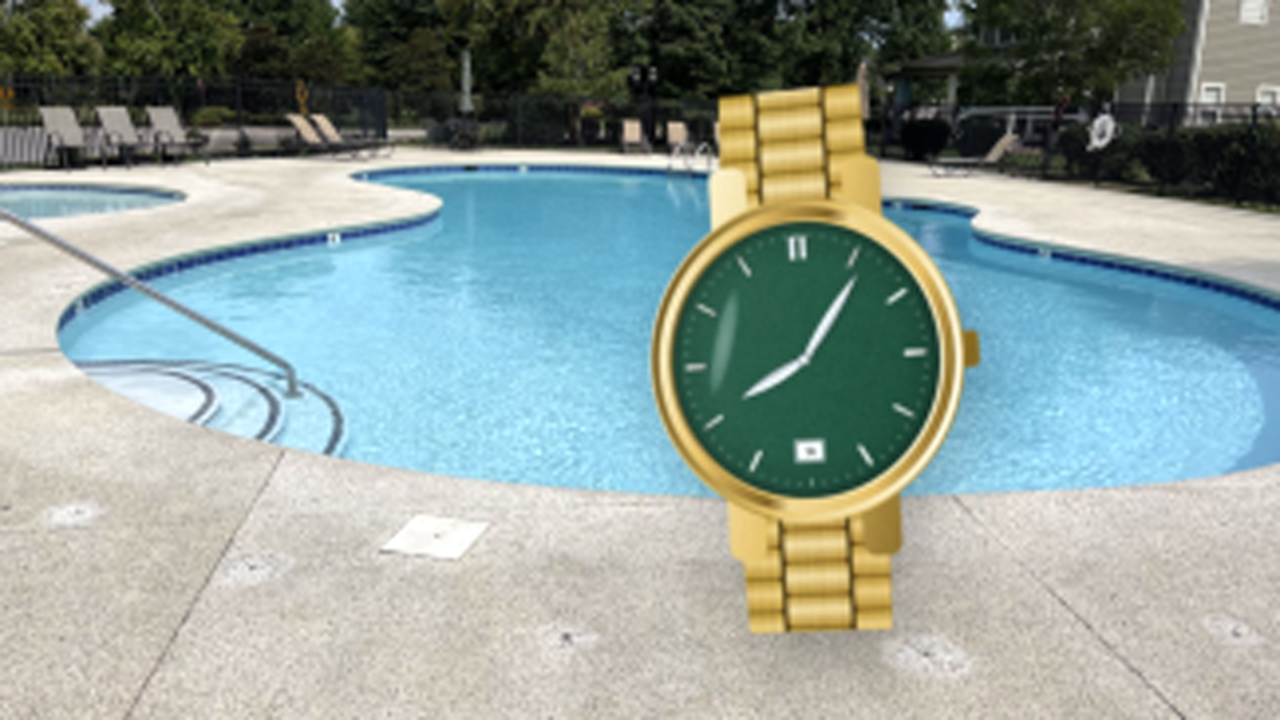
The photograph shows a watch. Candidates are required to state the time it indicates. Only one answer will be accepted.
8:06
